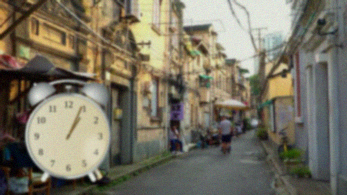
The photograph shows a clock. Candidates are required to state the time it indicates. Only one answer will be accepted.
1:04
